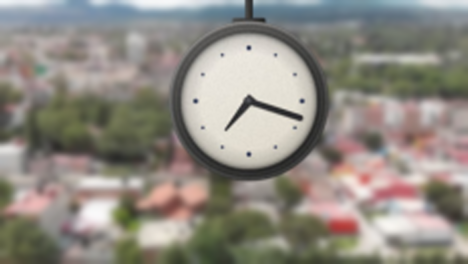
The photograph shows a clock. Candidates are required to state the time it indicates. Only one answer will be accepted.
7:18
